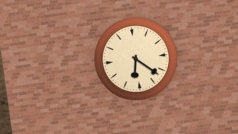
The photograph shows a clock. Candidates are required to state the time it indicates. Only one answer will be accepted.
6:22
